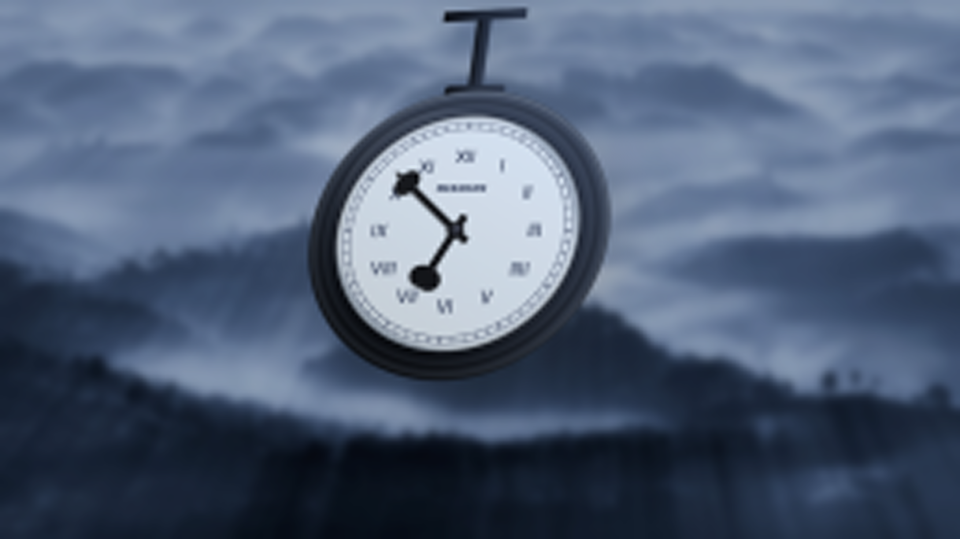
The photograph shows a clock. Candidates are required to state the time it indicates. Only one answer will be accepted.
6:52
